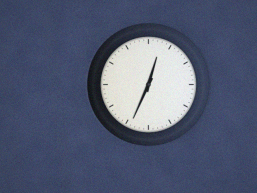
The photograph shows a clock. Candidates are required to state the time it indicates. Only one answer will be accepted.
12:34
